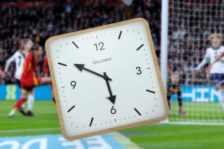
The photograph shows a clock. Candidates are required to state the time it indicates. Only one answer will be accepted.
5:51
